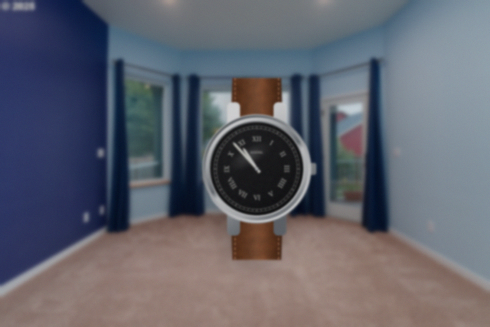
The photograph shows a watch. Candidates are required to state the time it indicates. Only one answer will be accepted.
10:53
